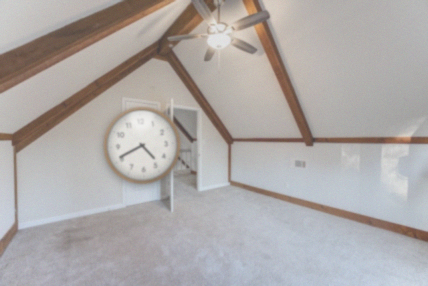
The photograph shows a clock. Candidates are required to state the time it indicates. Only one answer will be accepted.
4:41
